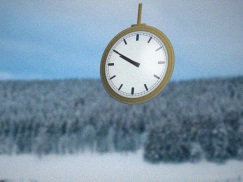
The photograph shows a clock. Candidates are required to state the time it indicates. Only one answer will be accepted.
9:50
